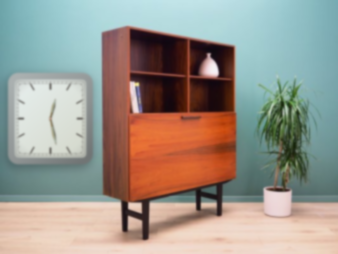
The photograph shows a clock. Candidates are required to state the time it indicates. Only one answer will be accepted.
12:28
